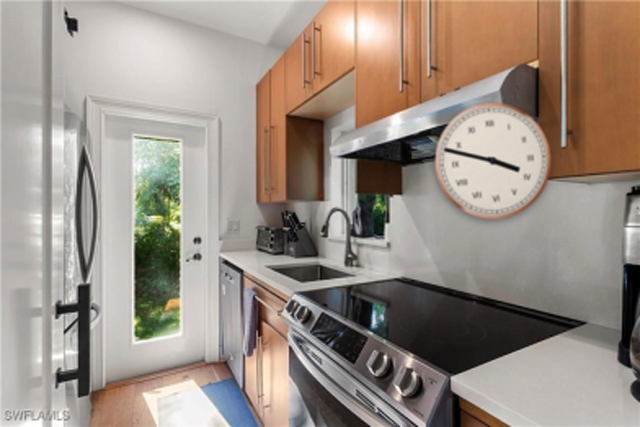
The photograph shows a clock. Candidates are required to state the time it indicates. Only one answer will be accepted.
3:48
